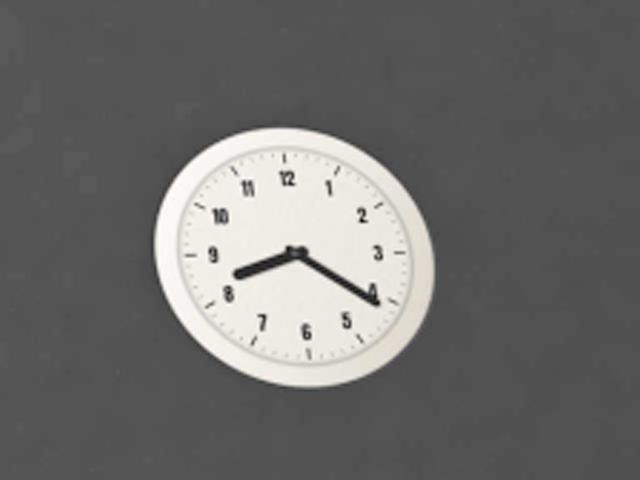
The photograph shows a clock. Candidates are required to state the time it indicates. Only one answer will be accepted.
8:21
